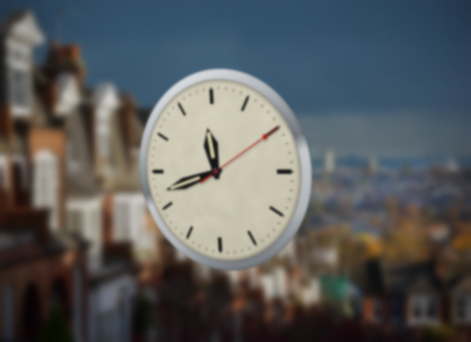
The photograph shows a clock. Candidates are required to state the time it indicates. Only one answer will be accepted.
11:42:10
